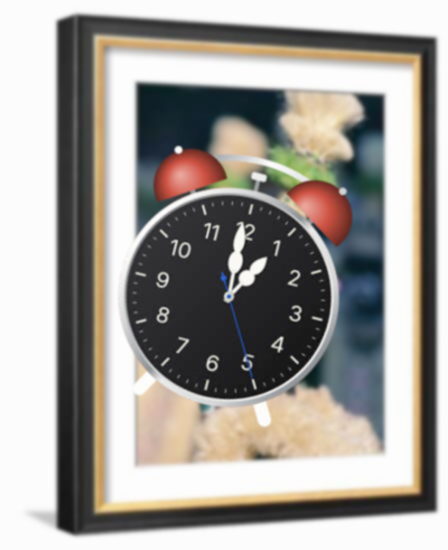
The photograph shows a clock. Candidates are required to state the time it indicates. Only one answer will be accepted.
12:59:25
